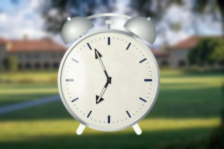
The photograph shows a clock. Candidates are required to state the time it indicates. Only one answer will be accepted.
6:56
